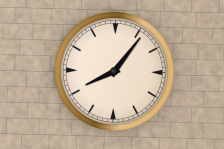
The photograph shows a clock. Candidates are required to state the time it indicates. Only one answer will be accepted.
8:06
